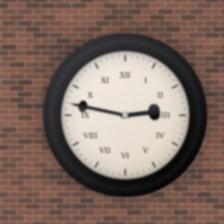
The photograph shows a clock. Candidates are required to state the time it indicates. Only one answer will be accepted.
2:47
